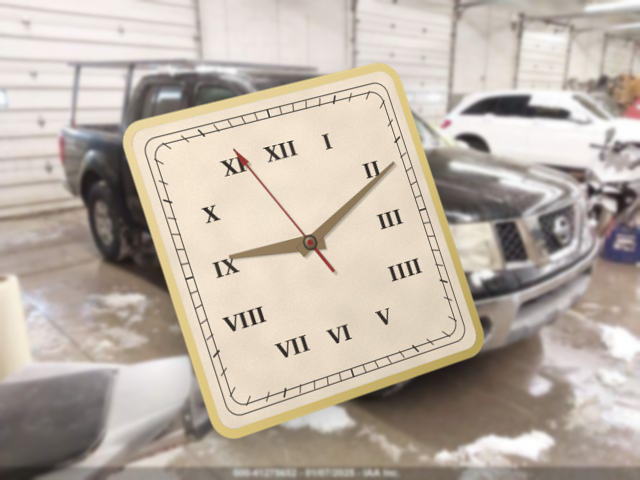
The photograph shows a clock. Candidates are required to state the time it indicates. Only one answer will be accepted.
9:10:56
